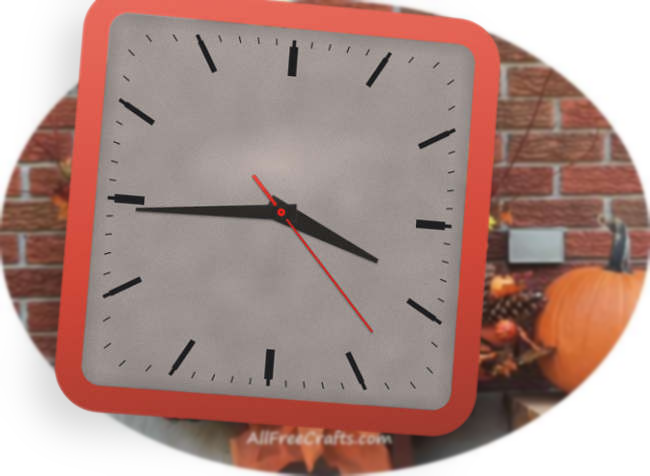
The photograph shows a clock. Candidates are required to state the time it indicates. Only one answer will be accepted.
3:44:23
